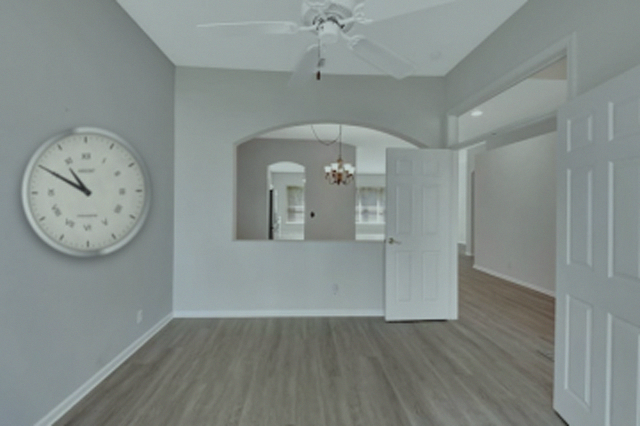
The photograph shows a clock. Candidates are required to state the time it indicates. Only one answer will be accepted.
10:50
